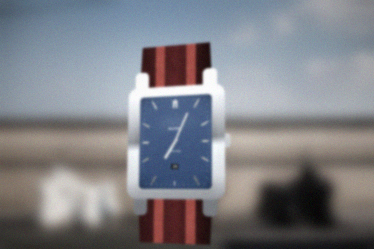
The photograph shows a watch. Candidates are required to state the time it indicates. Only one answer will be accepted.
7:04
